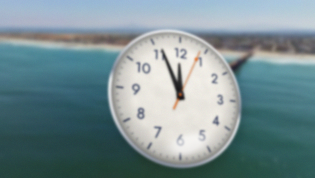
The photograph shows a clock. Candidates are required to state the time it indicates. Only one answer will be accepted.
11:56:04
